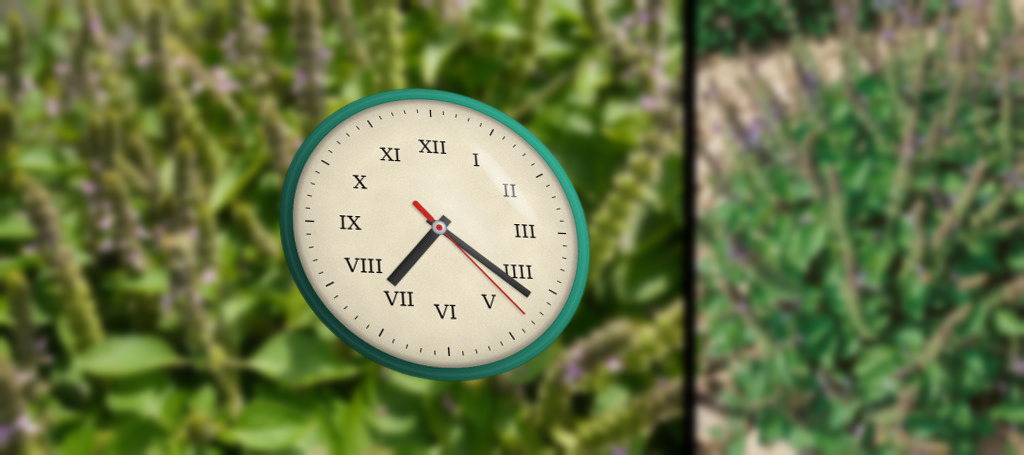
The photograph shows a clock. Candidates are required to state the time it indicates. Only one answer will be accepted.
7:21:23
